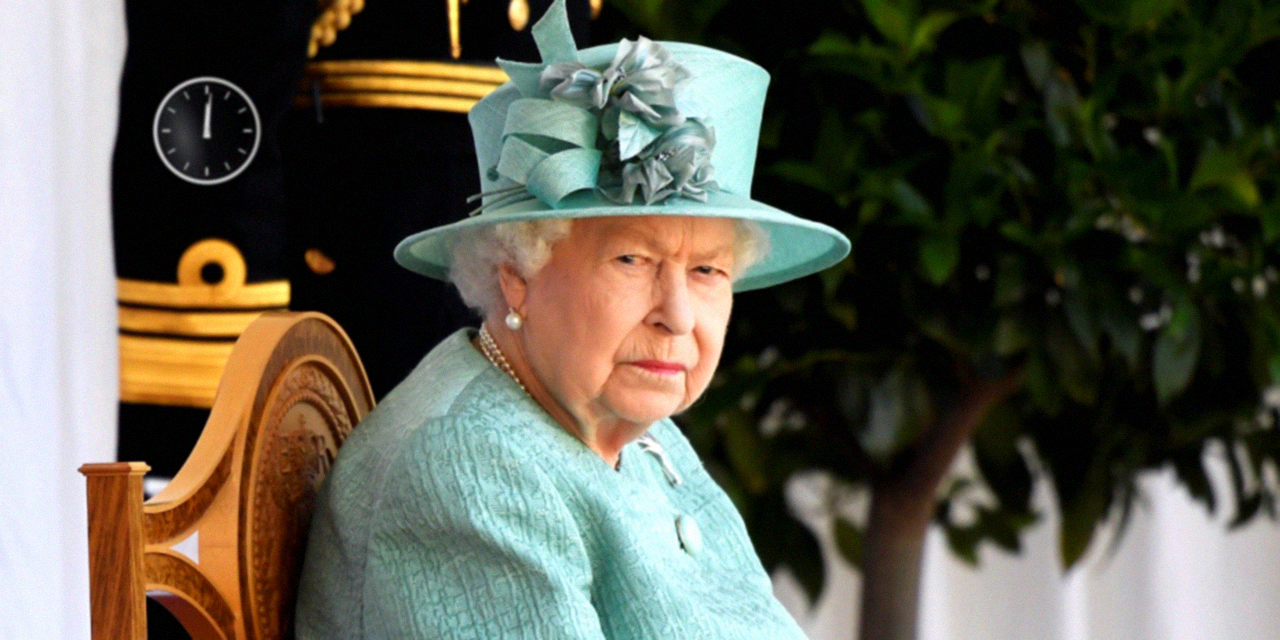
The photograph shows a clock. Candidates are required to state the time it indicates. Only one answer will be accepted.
12:01
